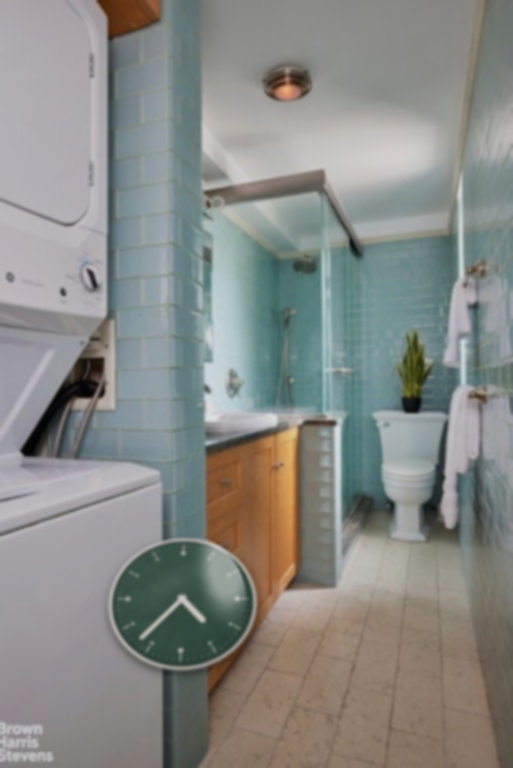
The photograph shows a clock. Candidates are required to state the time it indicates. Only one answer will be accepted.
4:37
